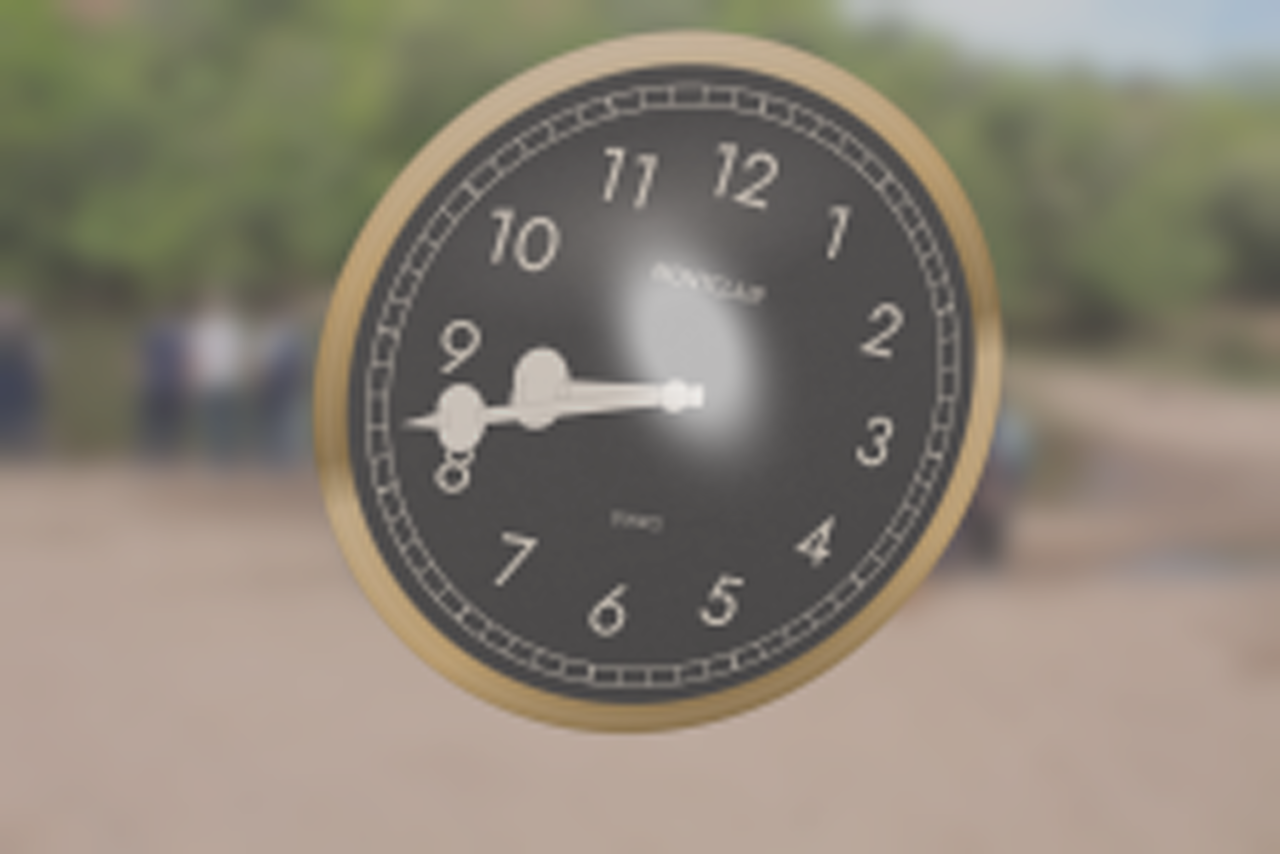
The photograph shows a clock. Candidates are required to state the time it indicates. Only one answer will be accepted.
8:42
